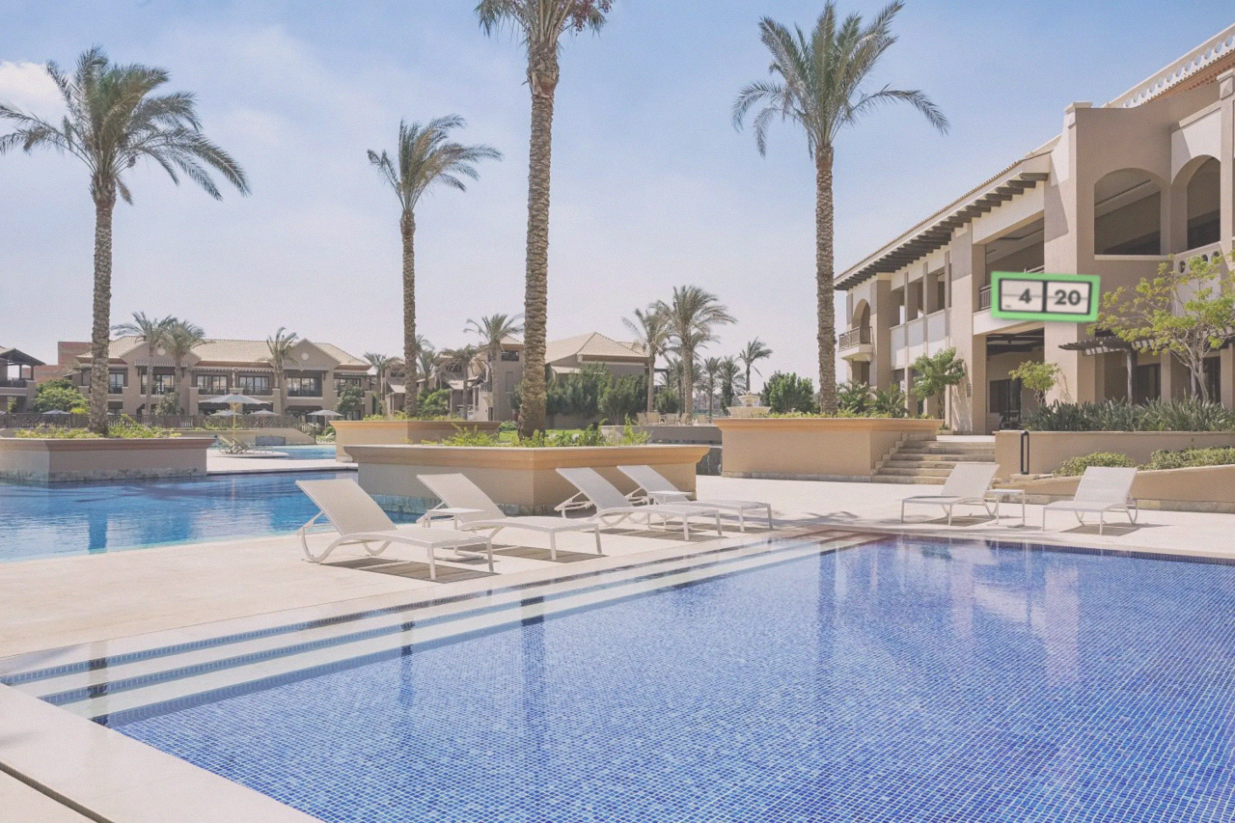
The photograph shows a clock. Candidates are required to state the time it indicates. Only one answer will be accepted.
4:20
